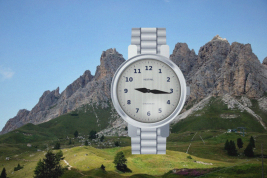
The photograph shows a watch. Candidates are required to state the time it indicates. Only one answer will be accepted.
9:16
